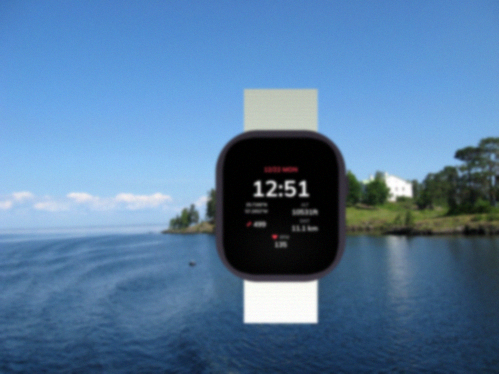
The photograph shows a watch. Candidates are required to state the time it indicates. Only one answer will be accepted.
12:51
